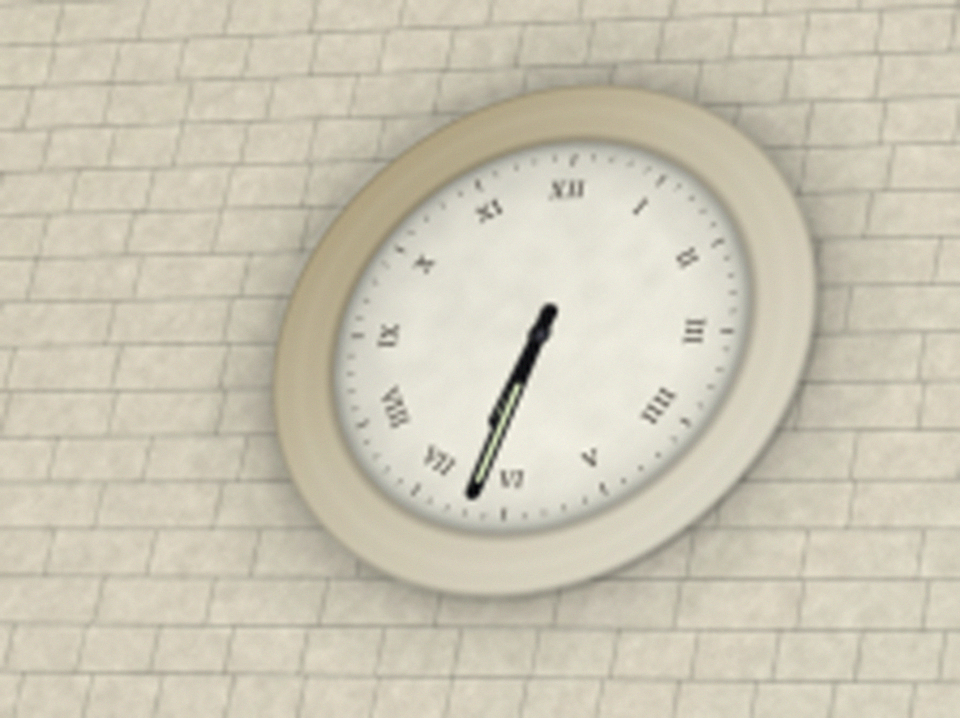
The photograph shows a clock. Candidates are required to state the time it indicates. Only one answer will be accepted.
6:32
